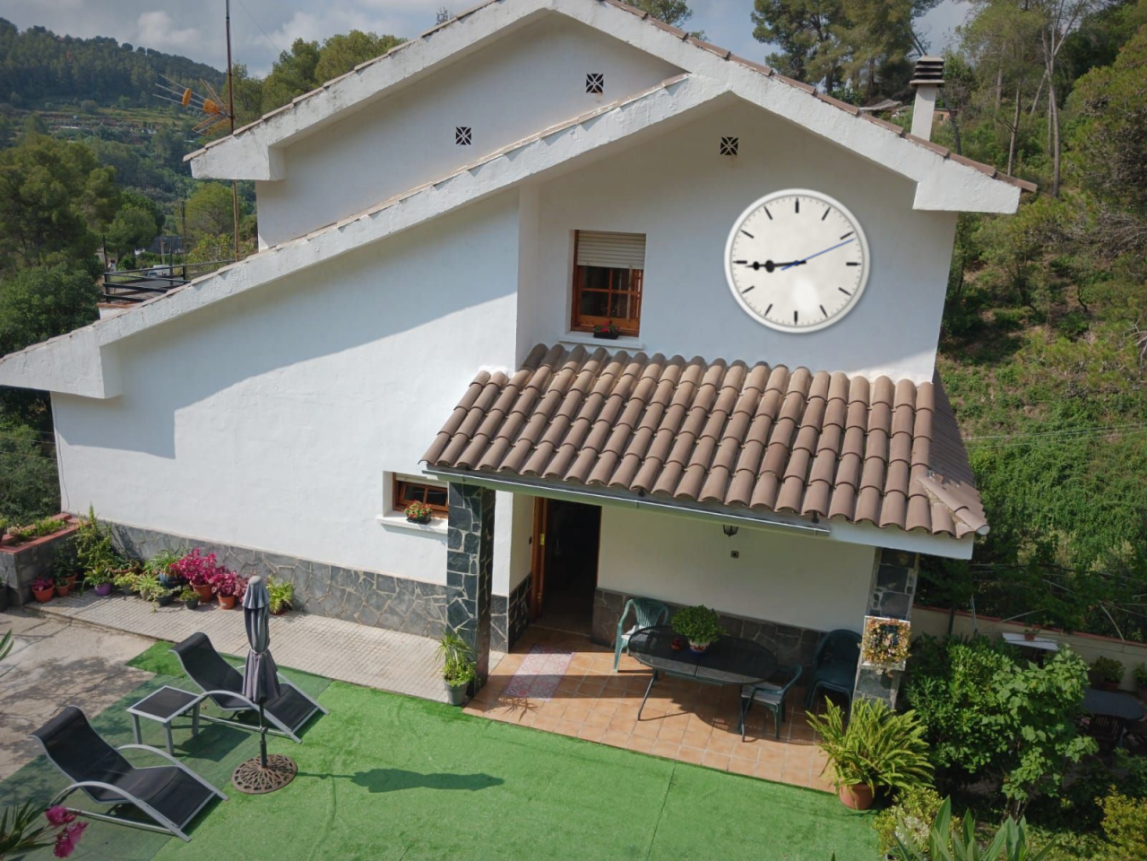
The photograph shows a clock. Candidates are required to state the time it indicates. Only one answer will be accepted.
8:44:11
